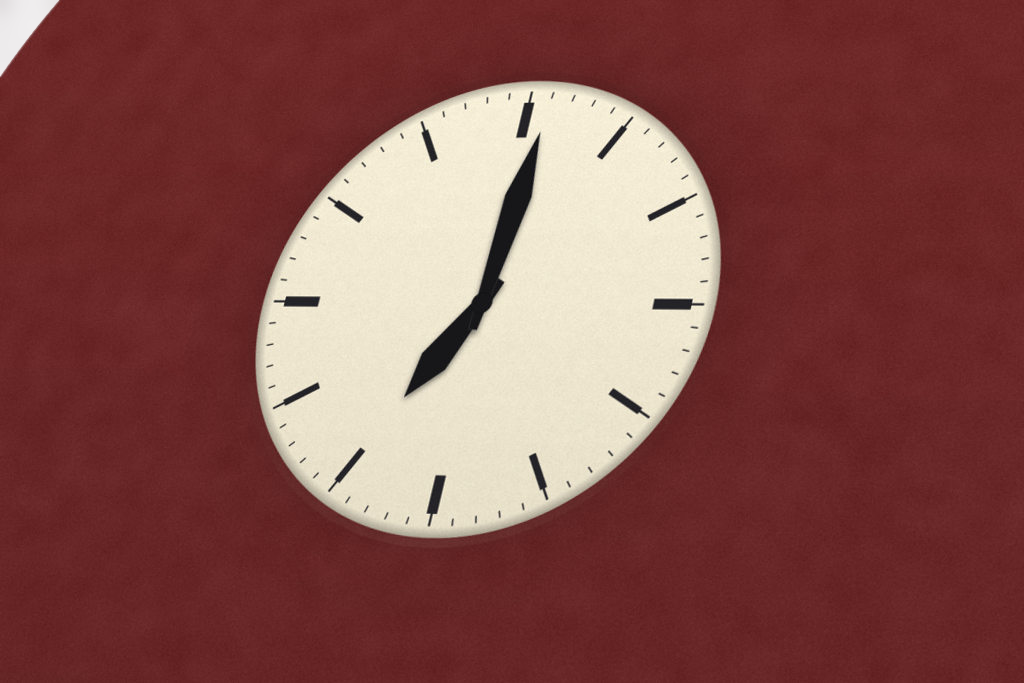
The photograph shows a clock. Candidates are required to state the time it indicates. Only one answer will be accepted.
7:01
